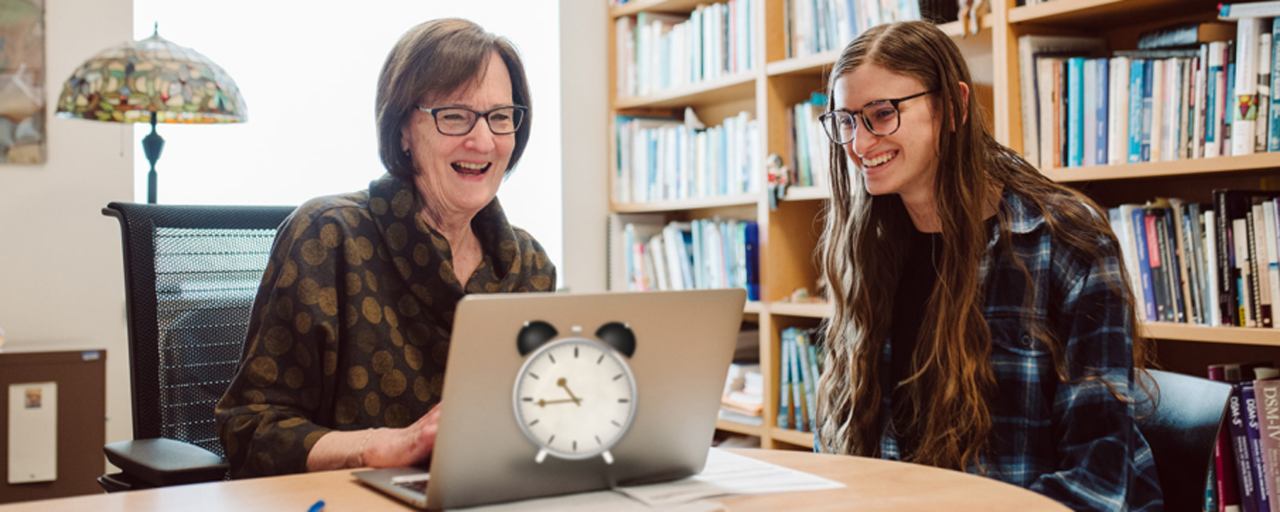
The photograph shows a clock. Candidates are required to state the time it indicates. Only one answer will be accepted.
10:44
